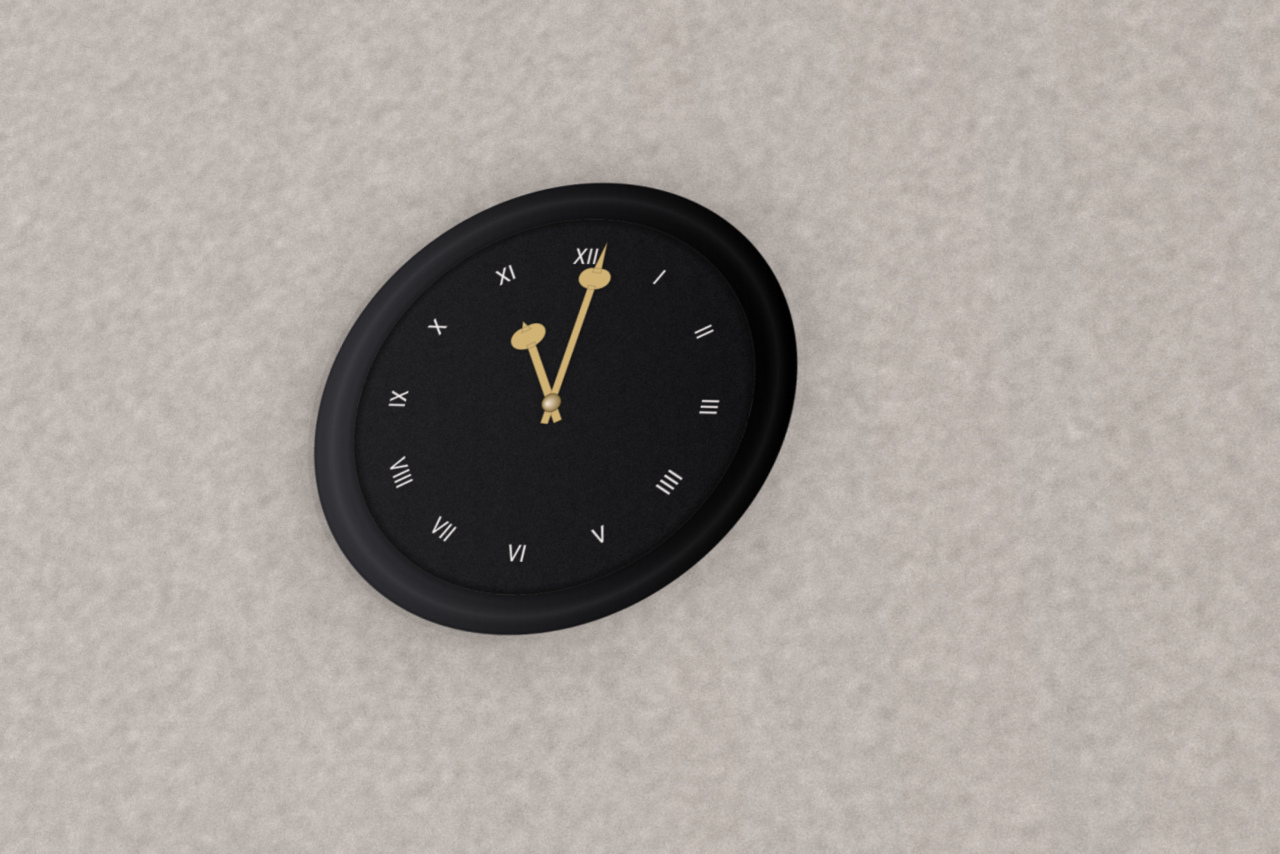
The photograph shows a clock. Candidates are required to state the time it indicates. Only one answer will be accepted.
11:01
